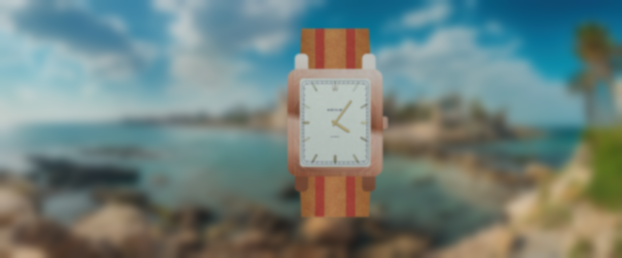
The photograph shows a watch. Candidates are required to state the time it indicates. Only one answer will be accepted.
4:06
